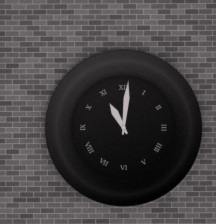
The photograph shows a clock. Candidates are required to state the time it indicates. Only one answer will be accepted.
11:01
